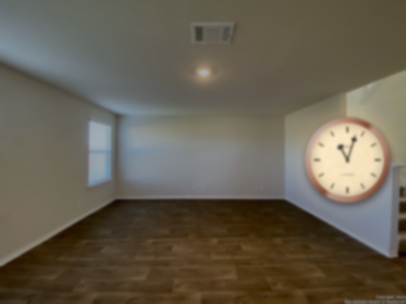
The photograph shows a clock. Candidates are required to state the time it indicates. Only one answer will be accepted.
11:03
